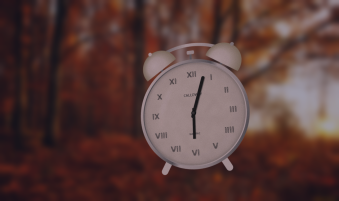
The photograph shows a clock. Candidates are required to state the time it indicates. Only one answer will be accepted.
6:03
